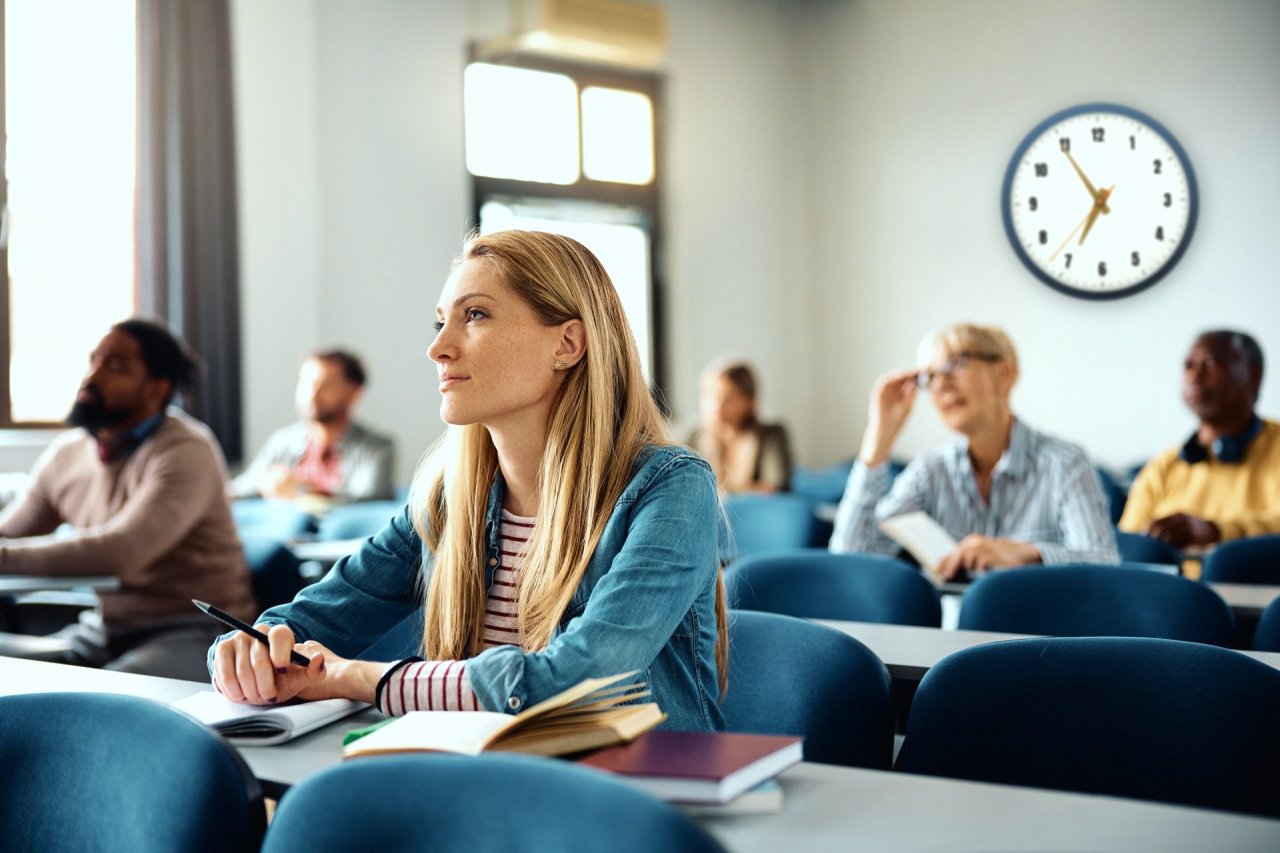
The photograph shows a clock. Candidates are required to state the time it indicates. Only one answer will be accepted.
6:54:37
